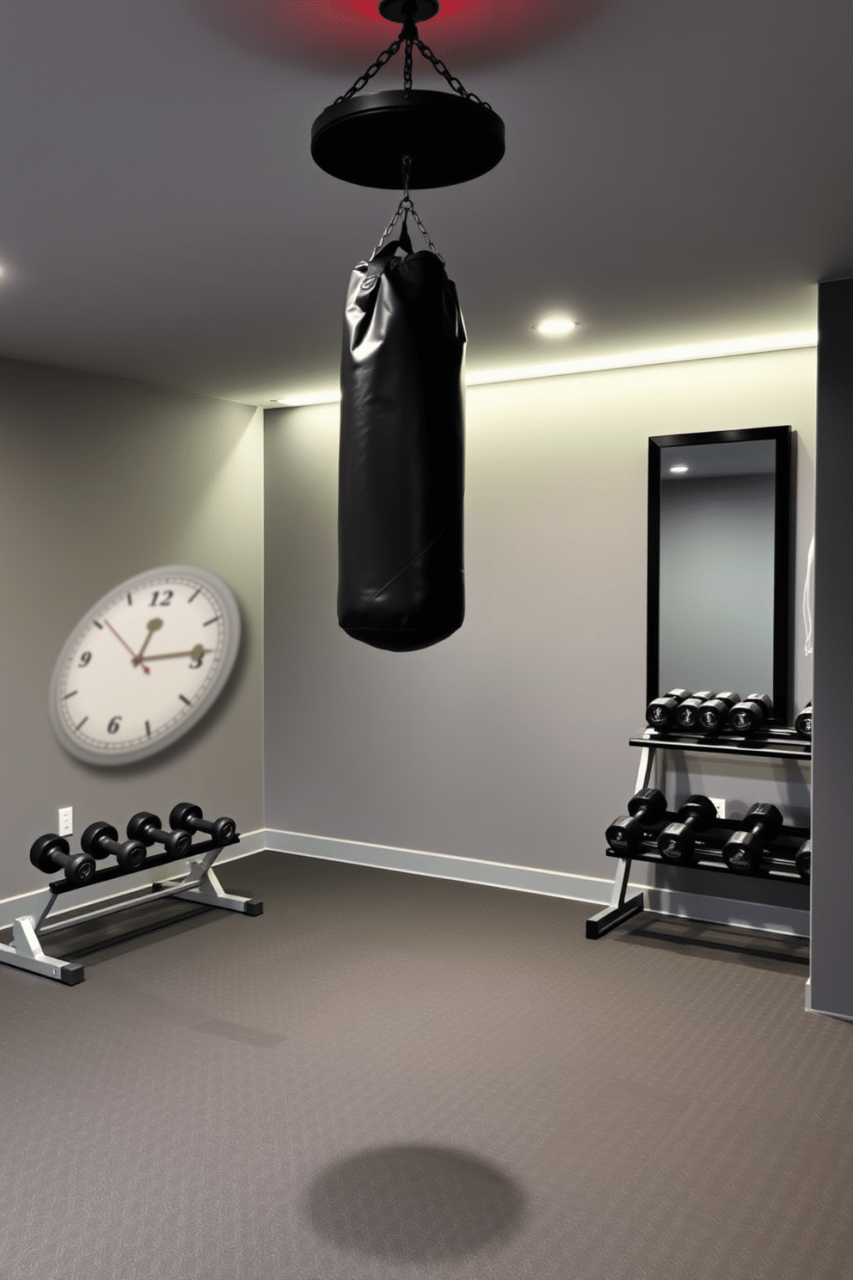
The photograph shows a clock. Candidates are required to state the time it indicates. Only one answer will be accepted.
12:13:51
